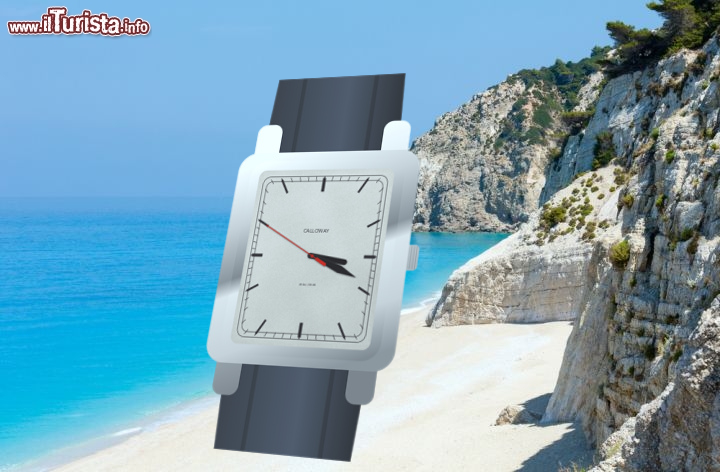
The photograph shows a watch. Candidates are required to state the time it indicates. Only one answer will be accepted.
3:18:50
